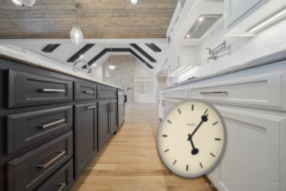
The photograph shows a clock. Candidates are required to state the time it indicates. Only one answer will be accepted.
5:06
